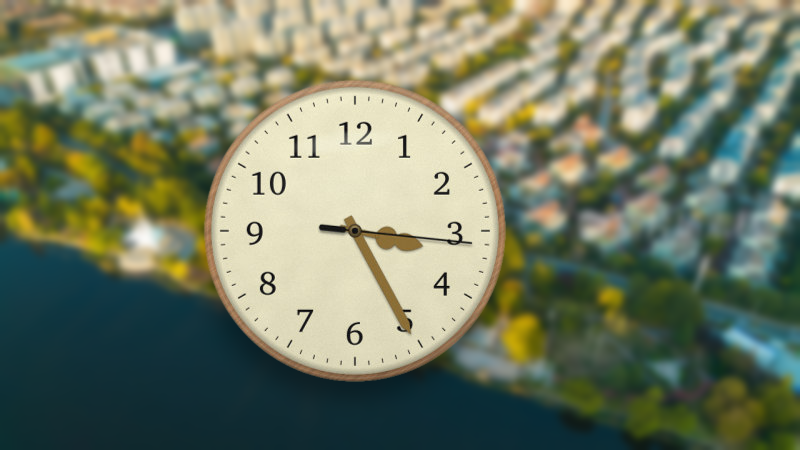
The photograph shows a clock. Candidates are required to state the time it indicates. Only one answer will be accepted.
3:25:16
